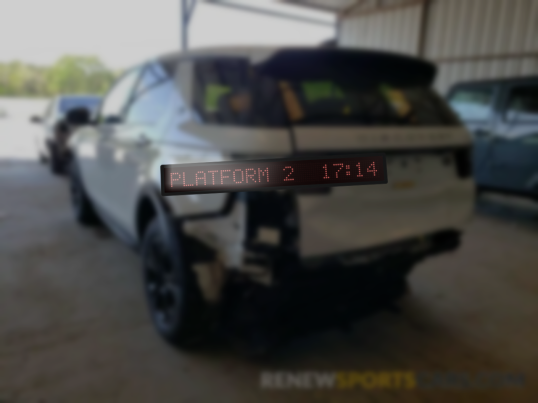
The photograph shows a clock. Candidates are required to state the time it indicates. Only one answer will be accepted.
17:14
